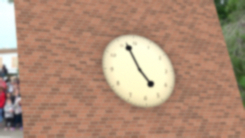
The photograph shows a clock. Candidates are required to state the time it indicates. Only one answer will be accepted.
4:57
